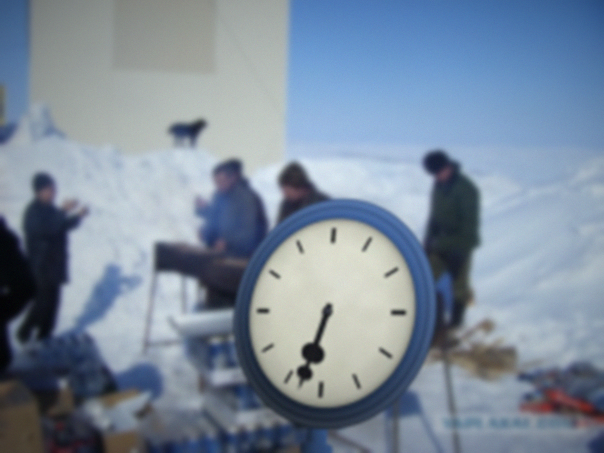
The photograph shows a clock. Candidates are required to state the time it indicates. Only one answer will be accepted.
6:33
